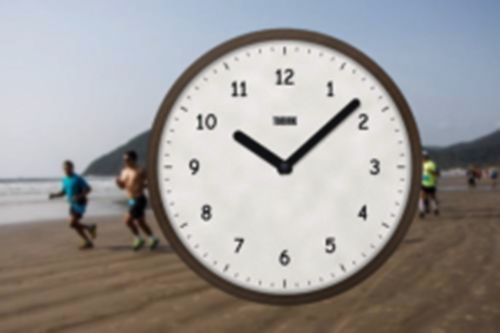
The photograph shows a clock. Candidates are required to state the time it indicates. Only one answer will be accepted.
10:08
